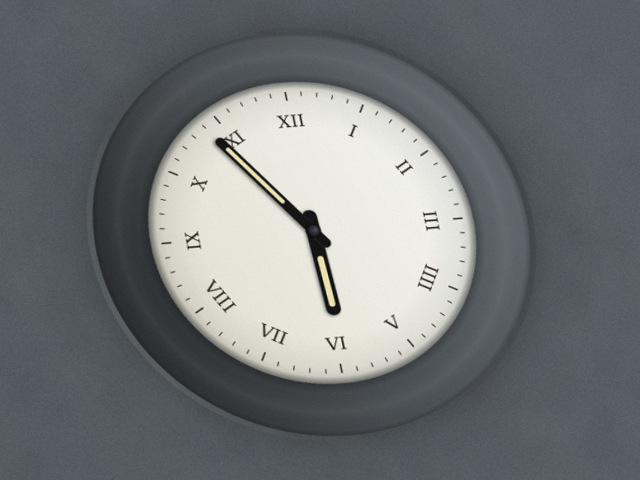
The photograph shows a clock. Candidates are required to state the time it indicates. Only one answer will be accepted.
5:54
